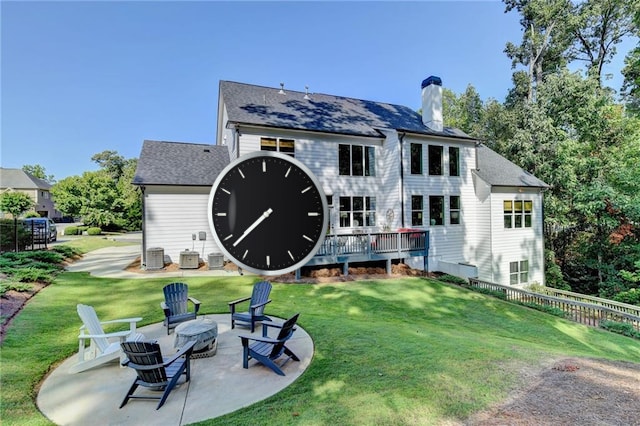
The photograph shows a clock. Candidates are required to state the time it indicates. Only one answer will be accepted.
7:38
